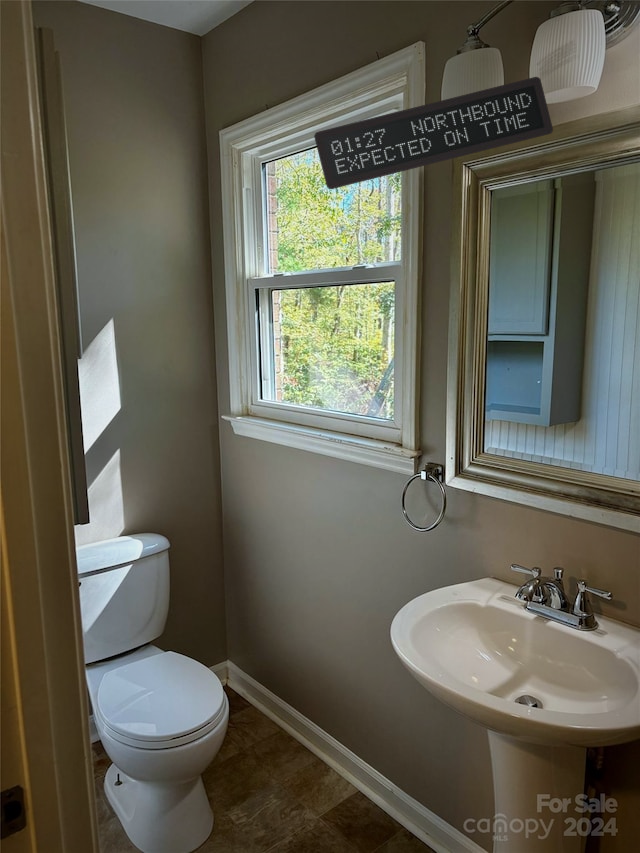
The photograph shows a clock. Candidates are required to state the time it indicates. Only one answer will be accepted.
1:27
